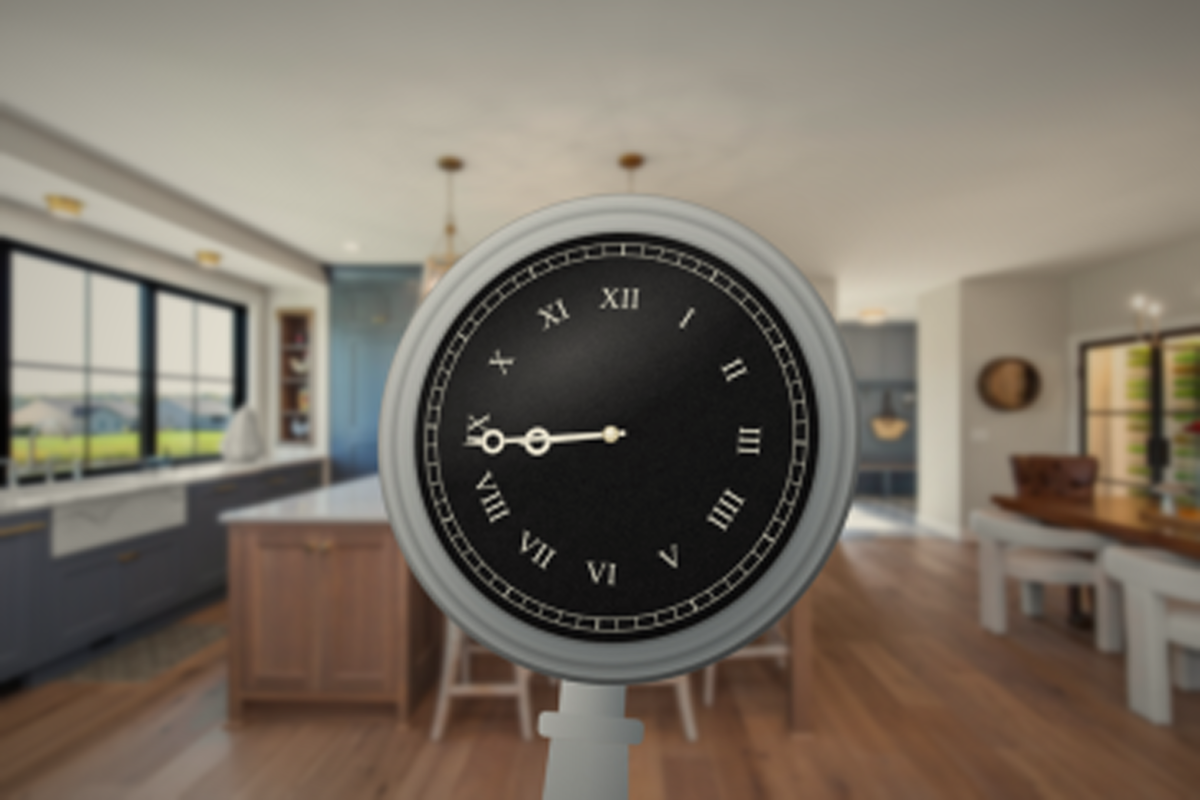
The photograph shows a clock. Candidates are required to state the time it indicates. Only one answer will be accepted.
8:44
